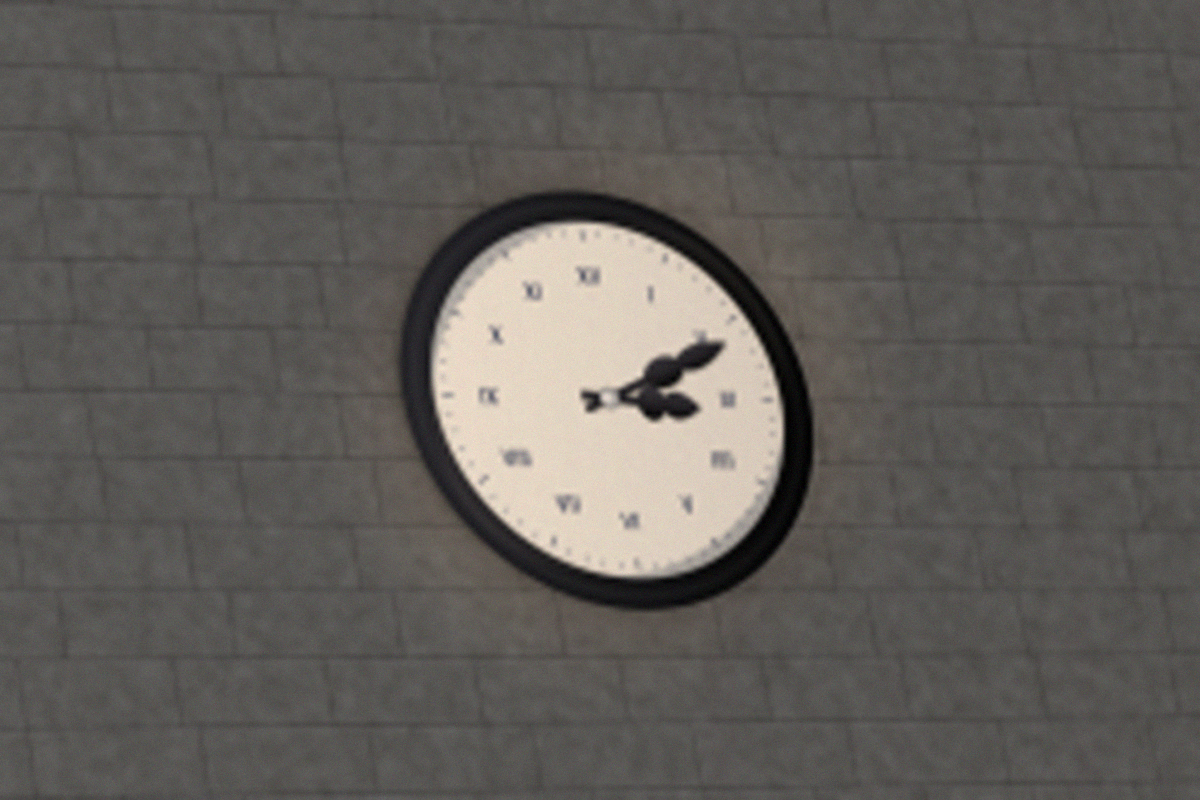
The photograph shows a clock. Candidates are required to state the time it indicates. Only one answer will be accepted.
3:11
